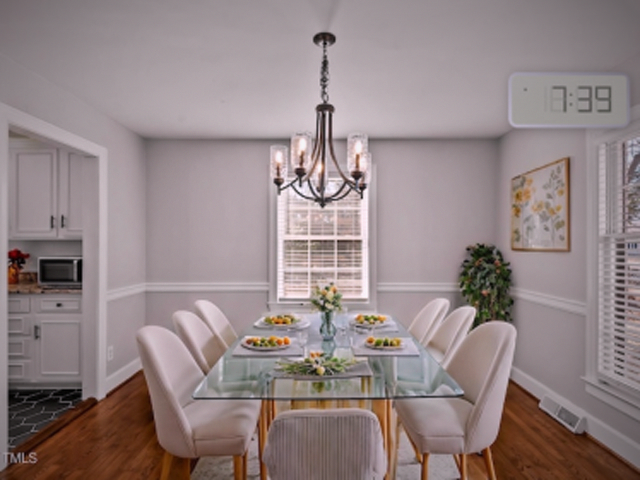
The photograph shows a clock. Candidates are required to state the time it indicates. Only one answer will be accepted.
7:39
